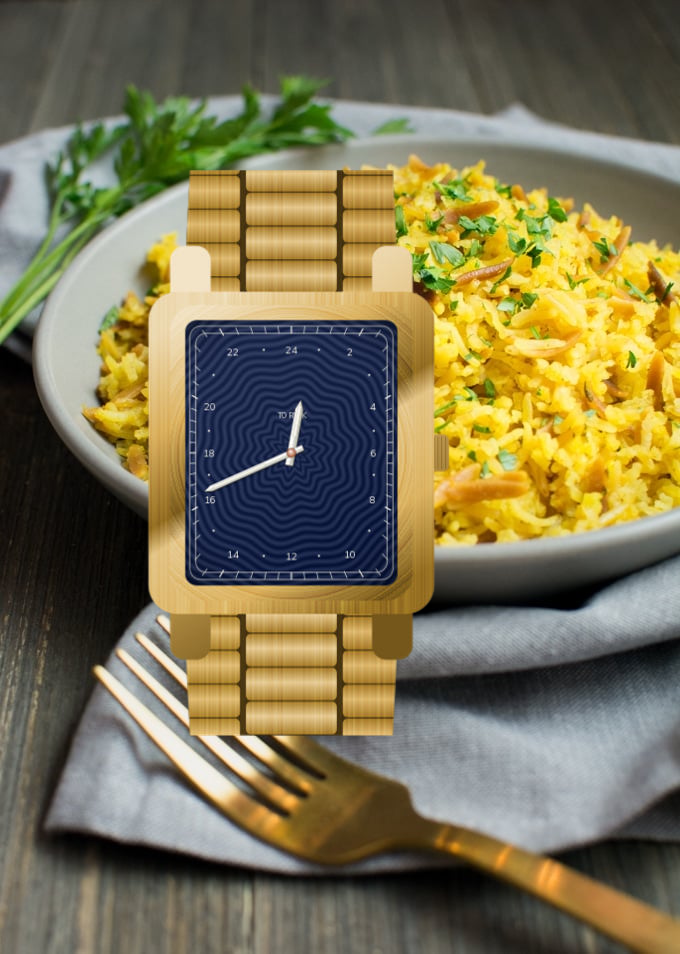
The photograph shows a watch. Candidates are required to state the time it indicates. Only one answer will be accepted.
0:41
